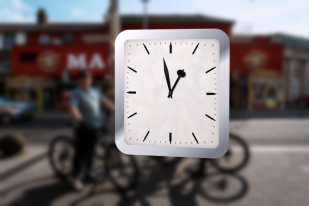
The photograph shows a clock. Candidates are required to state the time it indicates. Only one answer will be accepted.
12:58
